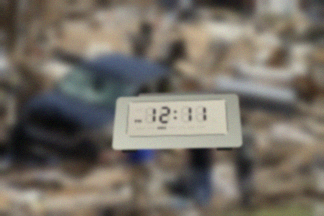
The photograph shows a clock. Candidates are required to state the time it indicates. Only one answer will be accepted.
12:11
